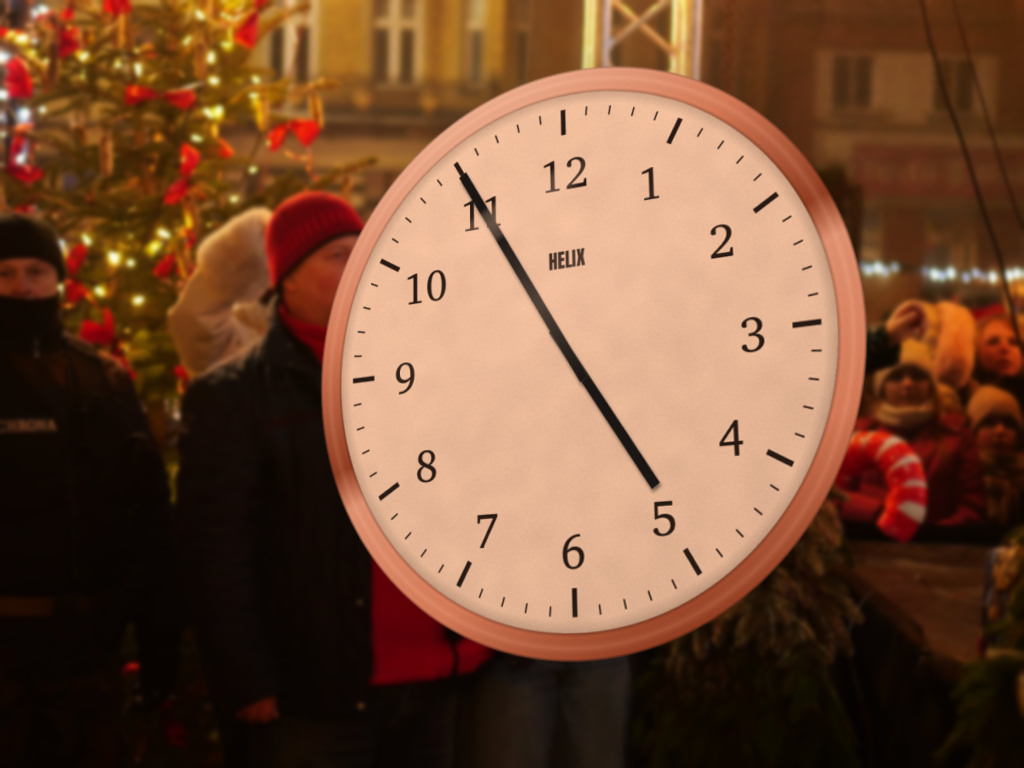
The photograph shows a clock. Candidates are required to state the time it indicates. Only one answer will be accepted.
4:55
